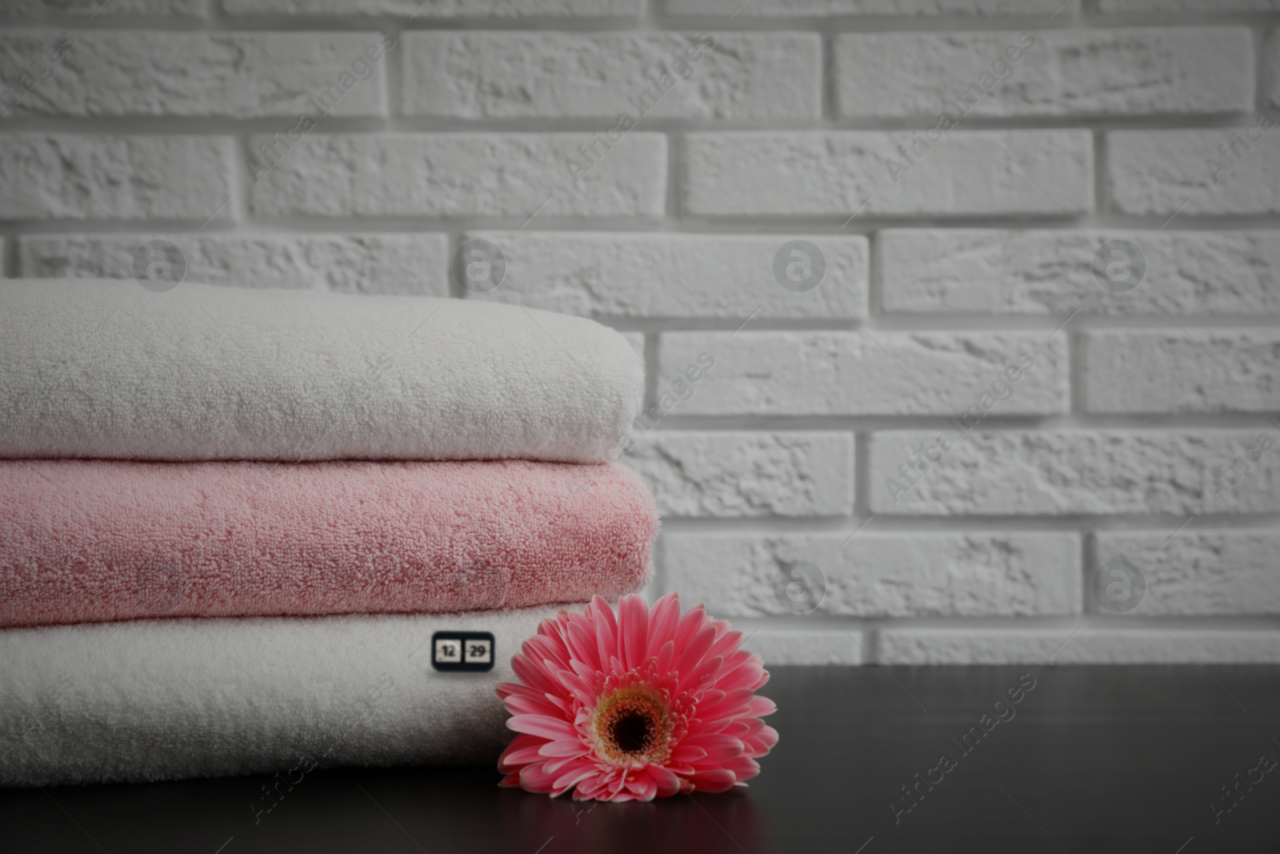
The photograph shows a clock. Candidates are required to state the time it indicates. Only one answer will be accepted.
12:29
